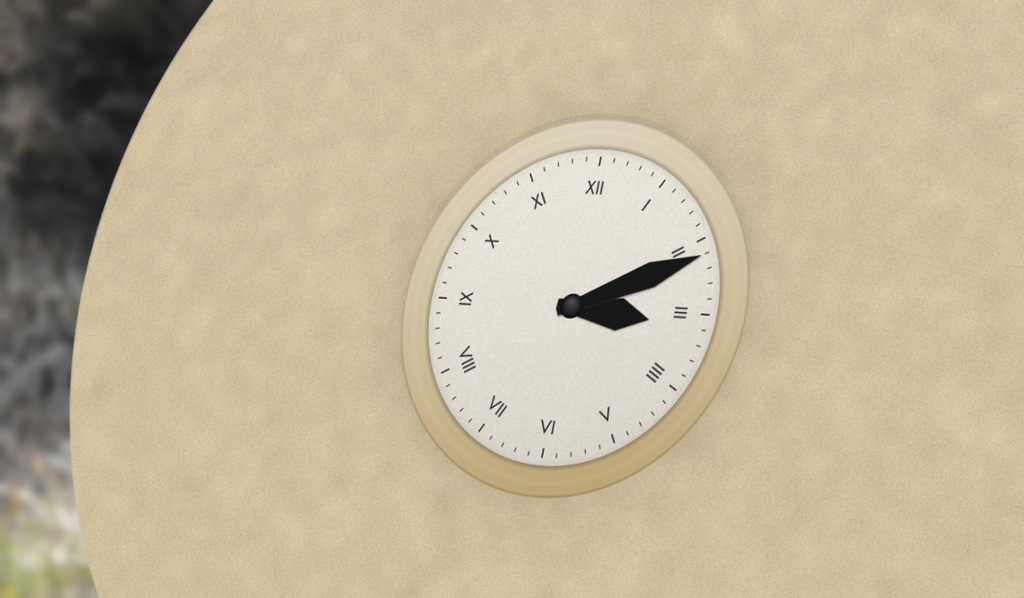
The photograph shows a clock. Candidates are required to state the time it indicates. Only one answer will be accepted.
3:11
